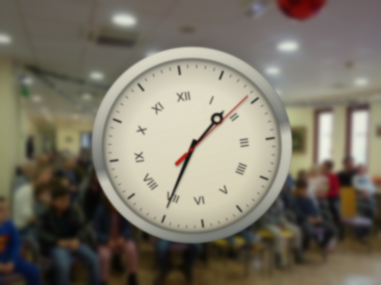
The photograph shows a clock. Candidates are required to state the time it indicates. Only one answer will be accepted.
1:35:09
